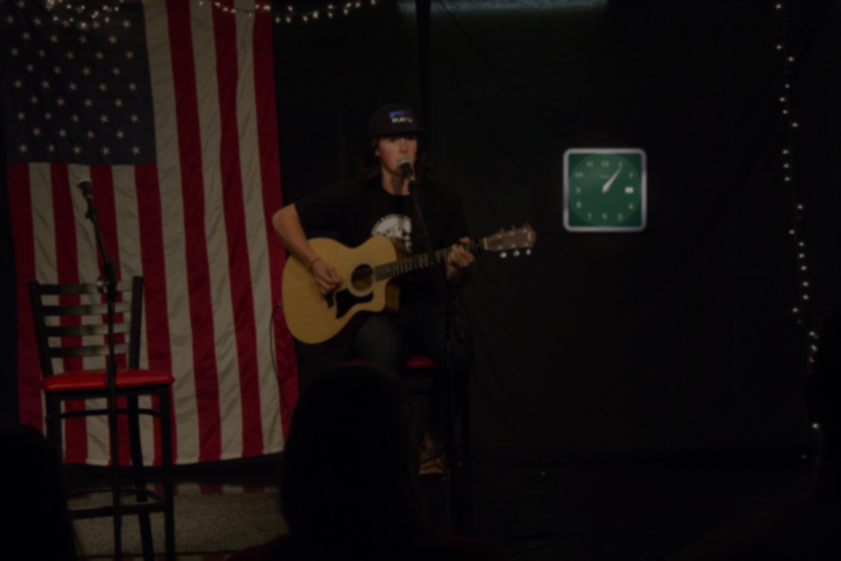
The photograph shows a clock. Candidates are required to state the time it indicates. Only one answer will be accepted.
1:06
